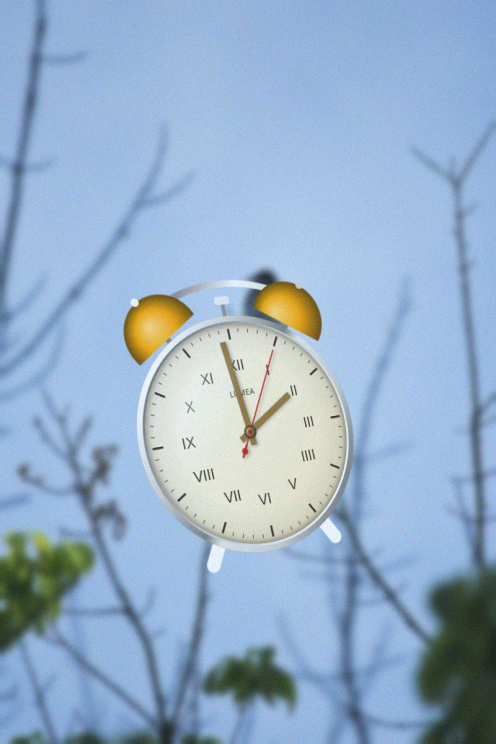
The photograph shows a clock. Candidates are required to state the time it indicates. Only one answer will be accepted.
1:59:05
